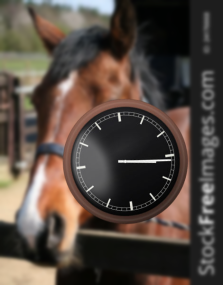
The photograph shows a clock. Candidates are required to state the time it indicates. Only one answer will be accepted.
3:16
